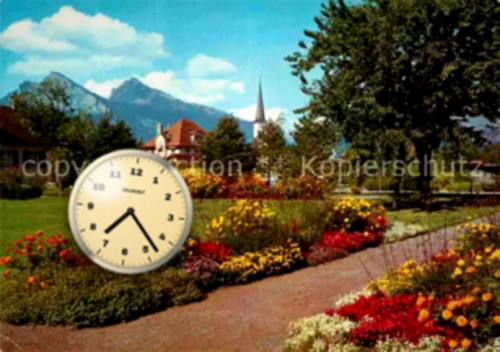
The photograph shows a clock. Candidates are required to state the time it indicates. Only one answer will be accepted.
7:23
